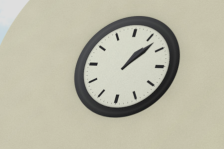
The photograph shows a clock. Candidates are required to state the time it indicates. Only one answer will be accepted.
1:07
